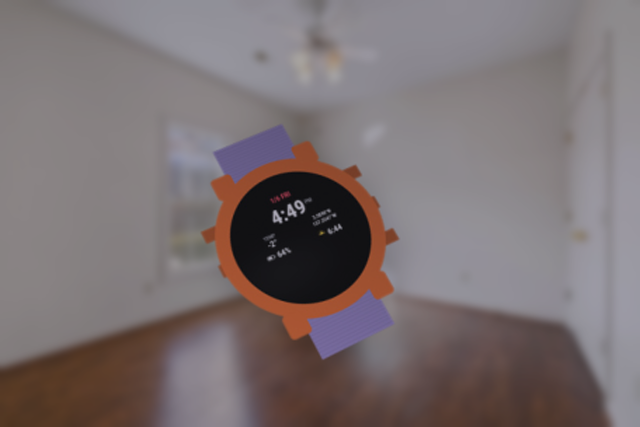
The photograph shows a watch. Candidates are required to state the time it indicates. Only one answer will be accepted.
4:49
